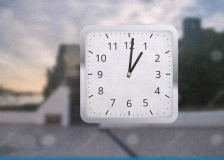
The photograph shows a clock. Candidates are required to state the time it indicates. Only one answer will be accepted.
1:01
